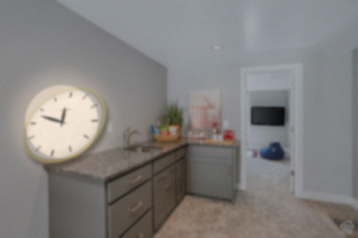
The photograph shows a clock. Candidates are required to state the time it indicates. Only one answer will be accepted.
11:48
